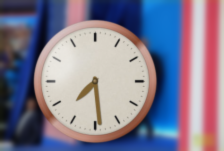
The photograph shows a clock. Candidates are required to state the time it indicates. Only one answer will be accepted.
7:29
